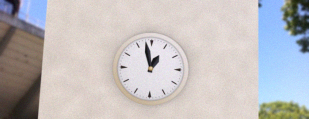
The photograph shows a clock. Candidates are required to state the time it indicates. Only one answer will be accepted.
12:58
